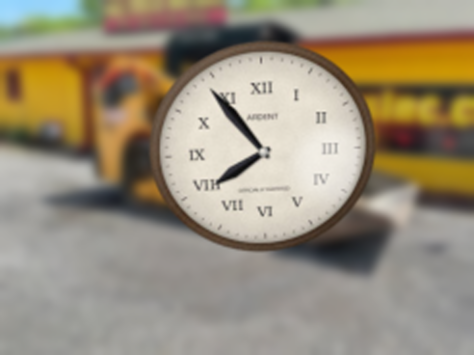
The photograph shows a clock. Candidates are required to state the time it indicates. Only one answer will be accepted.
7:54
